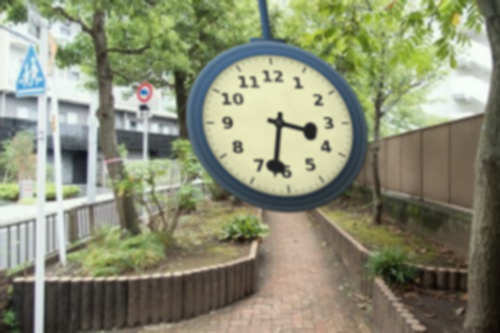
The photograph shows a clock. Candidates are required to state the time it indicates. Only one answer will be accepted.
3:32
